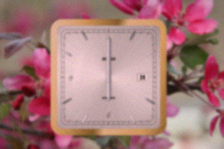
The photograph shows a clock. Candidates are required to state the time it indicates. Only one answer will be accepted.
6:00
